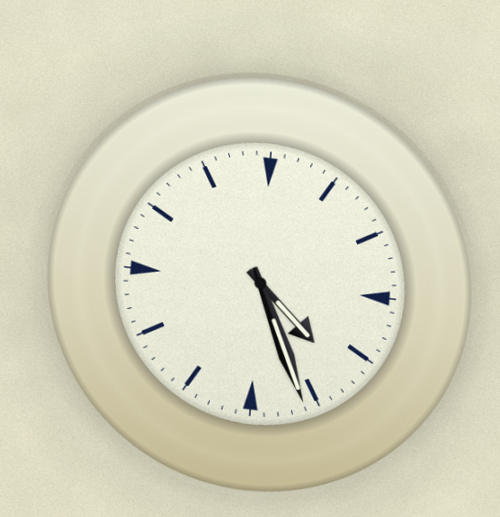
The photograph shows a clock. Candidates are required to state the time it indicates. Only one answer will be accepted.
4:26
